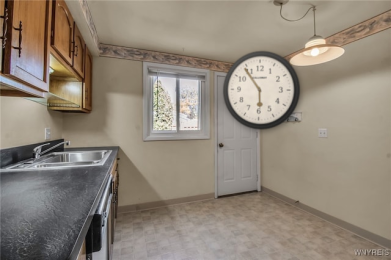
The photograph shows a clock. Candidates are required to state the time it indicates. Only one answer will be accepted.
5:54
